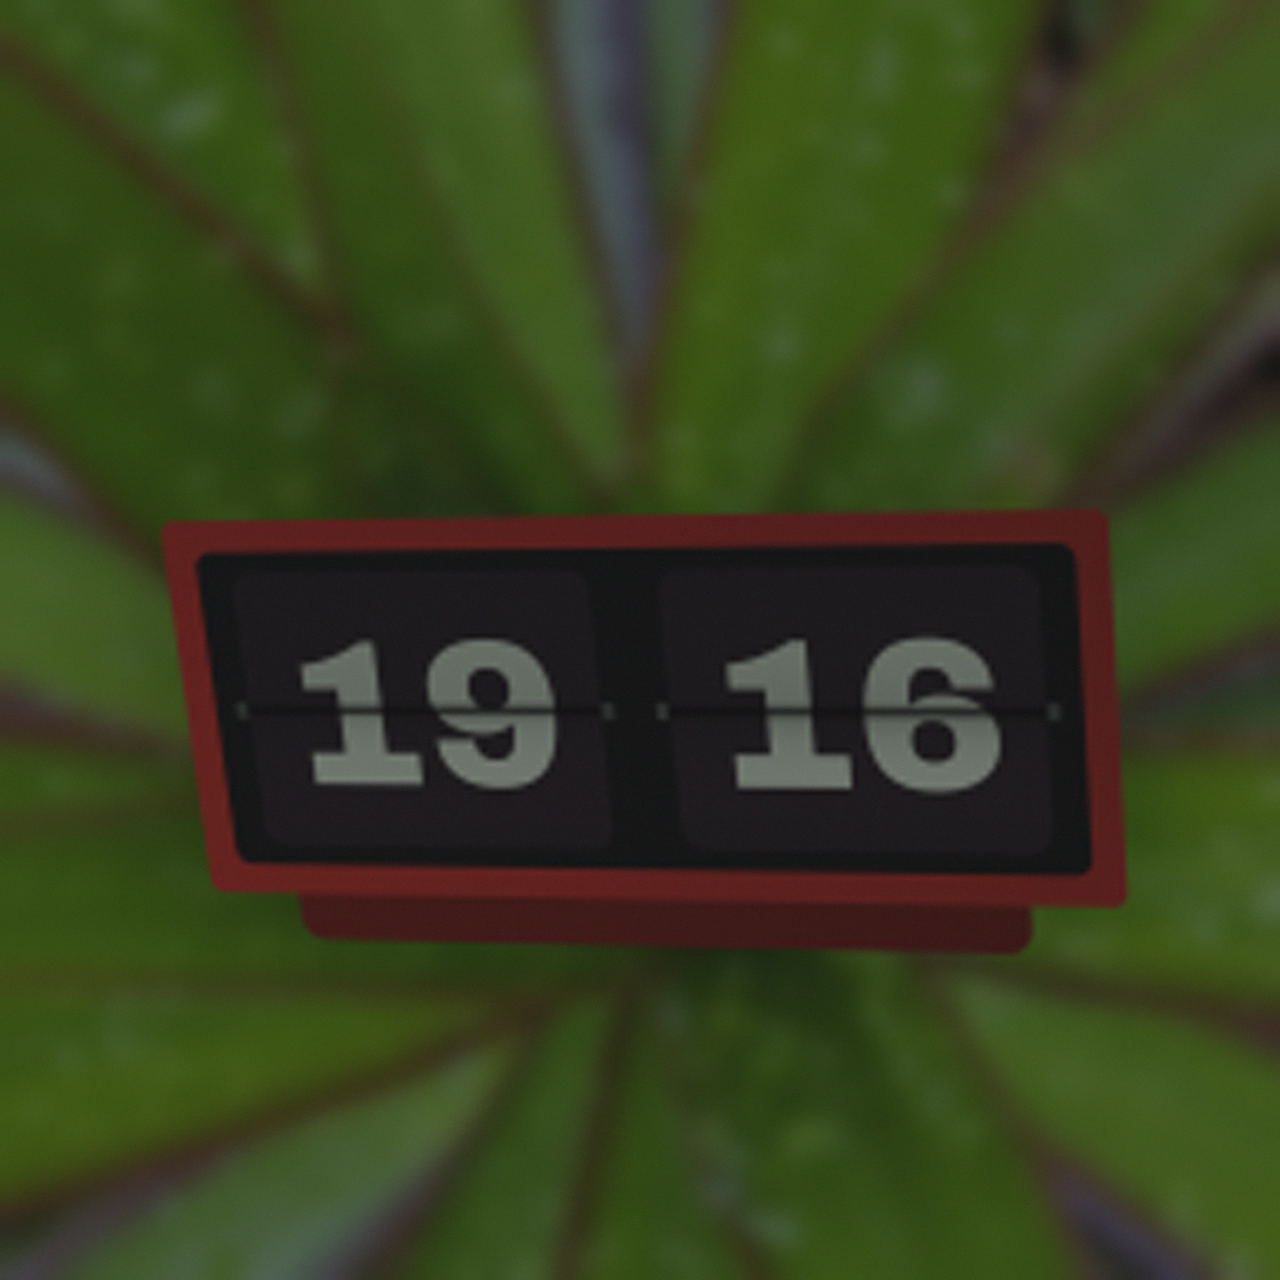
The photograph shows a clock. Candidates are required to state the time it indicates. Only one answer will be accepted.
19:16
